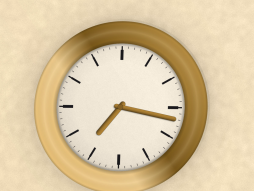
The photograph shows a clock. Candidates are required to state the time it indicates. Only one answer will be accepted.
7:17
